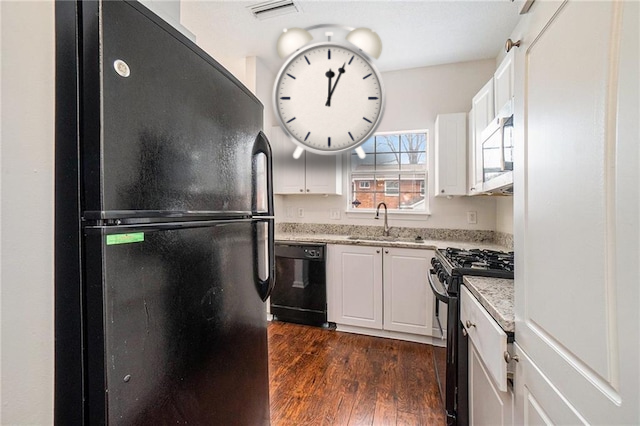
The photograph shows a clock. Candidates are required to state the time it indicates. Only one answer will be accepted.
12:04
